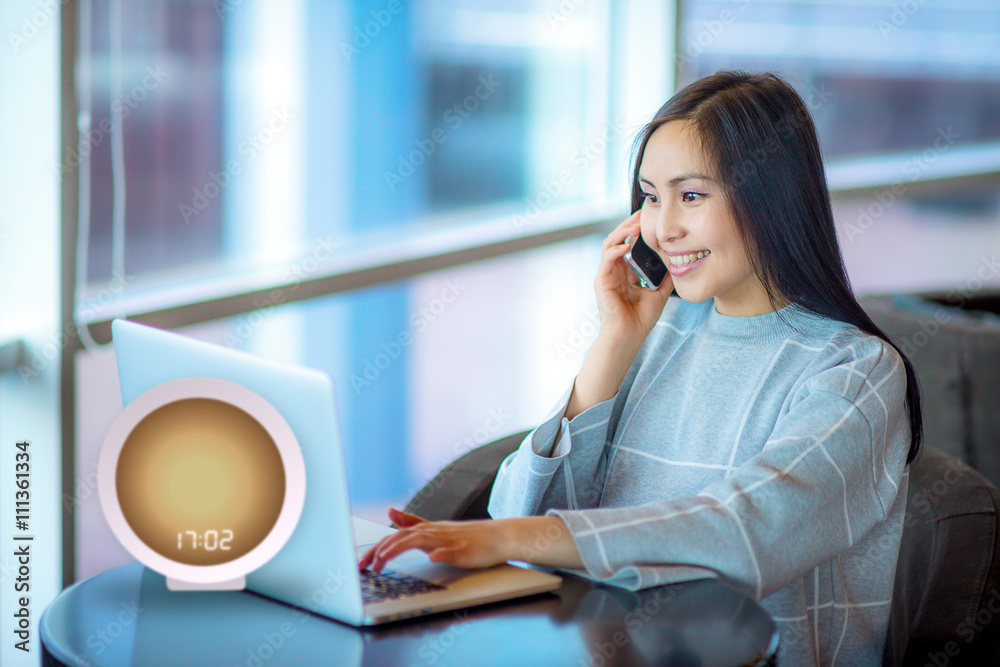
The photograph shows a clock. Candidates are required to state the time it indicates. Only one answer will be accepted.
17:02
